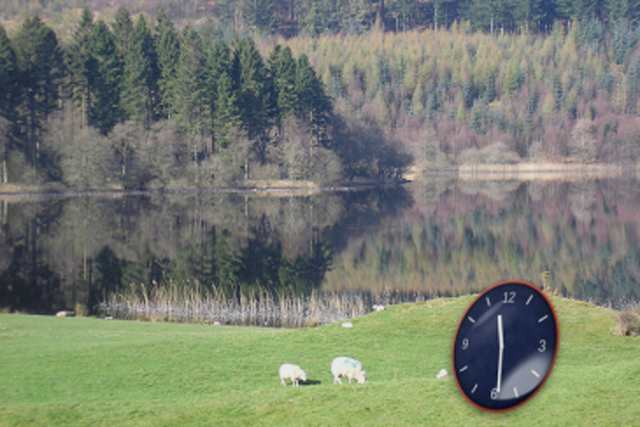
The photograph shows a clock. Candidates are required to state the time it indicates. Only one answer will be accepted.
11:29
